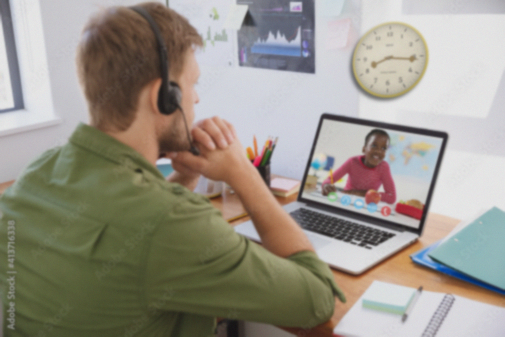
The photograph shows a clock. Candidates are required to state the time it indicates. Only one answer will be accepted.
8:16
